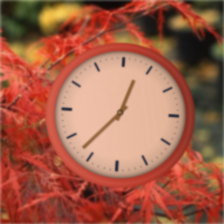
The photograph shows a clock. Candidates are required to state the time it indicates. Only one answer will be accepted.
12:37
